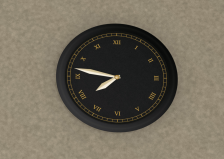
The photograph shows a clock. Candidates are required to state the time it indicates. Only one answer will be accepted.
7:47
